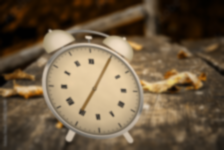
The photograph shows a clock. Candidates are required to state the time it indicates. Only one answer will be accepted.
7:05
